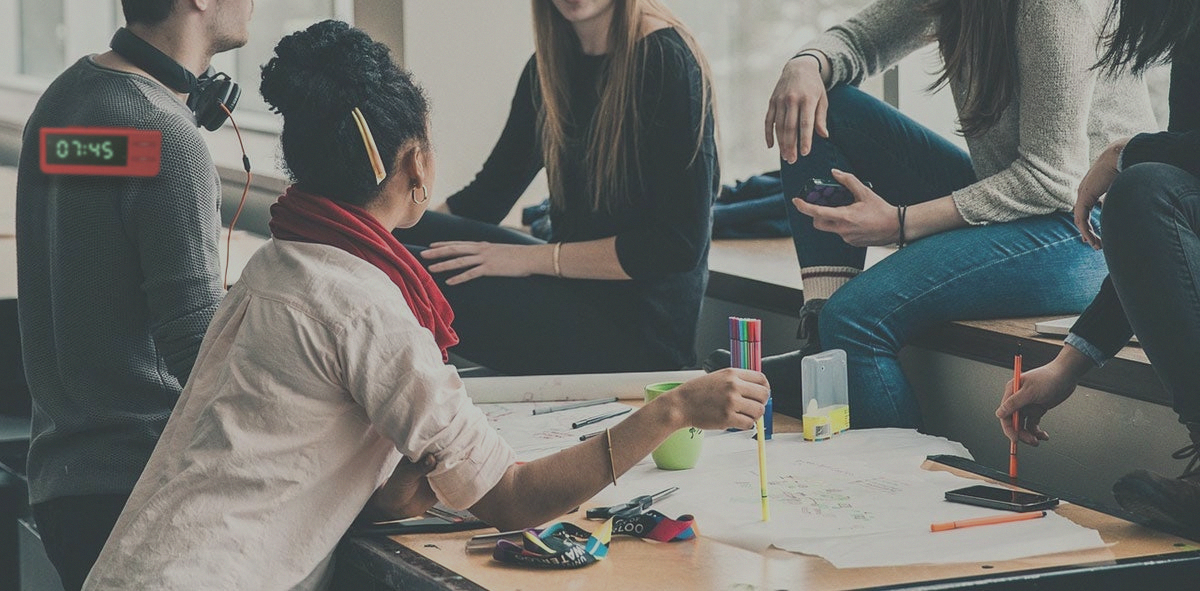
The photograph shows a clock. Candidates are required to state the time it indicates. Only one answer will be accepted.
7:45
